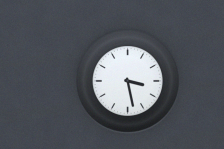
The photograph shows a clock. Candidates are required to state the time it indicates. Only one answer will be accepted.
3:28
